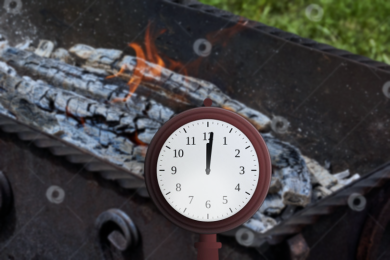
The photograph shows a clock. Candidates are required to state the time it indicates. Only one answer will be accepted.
12:01
